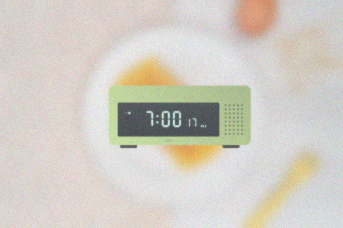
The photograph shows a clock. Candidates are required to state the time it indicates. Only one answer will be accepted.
7:00:17
